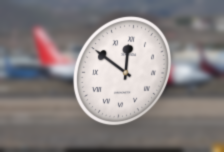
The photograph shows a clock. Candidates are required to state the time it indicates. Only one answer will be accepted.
11:50
